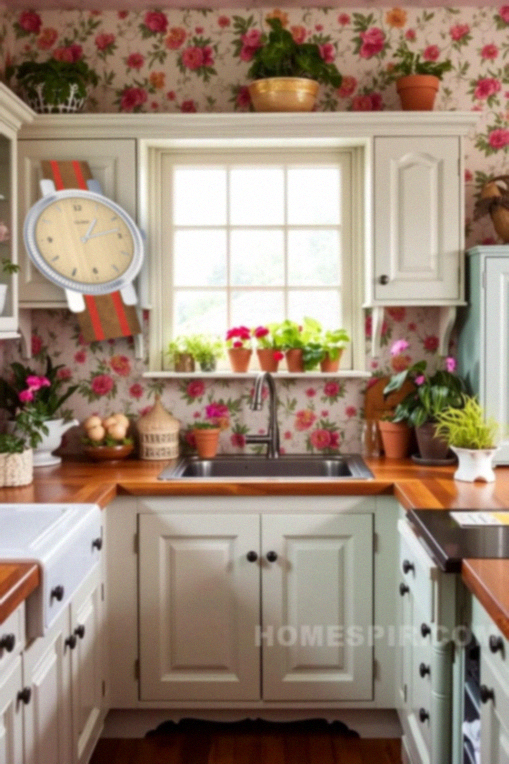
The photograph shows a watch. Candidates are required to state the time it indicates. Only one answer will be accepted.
1:13
